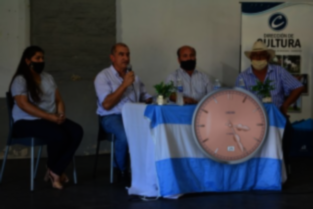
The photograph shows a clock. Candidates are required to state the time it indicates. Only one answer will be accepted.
3:26
